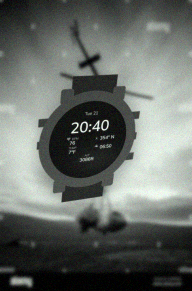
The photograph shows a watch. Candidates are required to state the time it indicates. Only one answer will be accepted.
20:40
